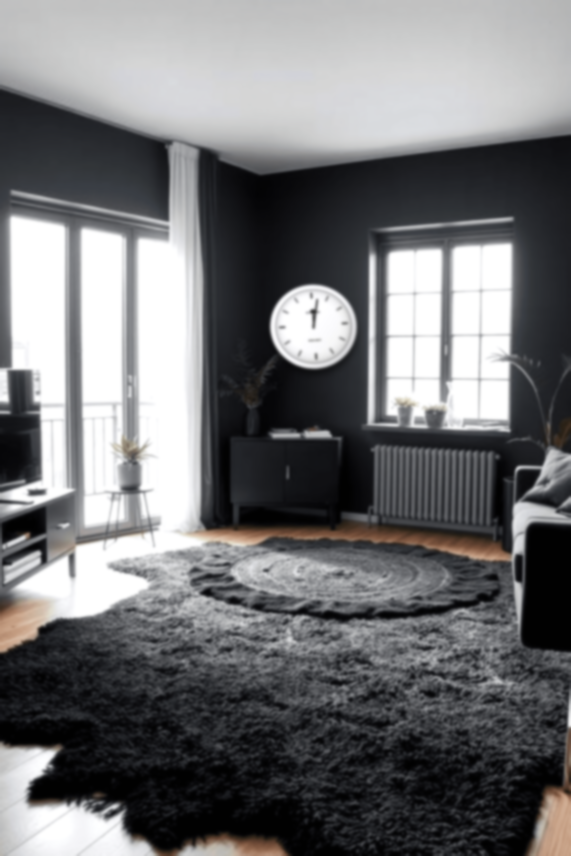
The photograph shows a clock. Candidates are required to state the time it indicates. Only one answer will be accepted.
12:02
